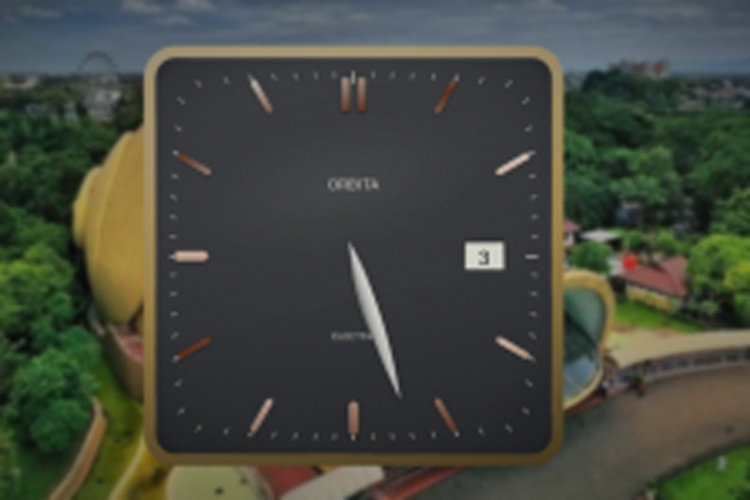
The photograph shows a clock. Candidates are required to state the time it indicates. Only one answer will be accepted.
5:27
